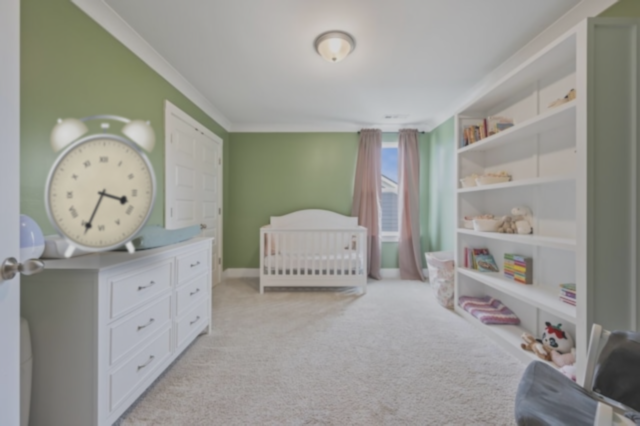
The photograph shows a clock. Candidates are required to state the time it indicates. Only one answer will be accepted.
3:34
